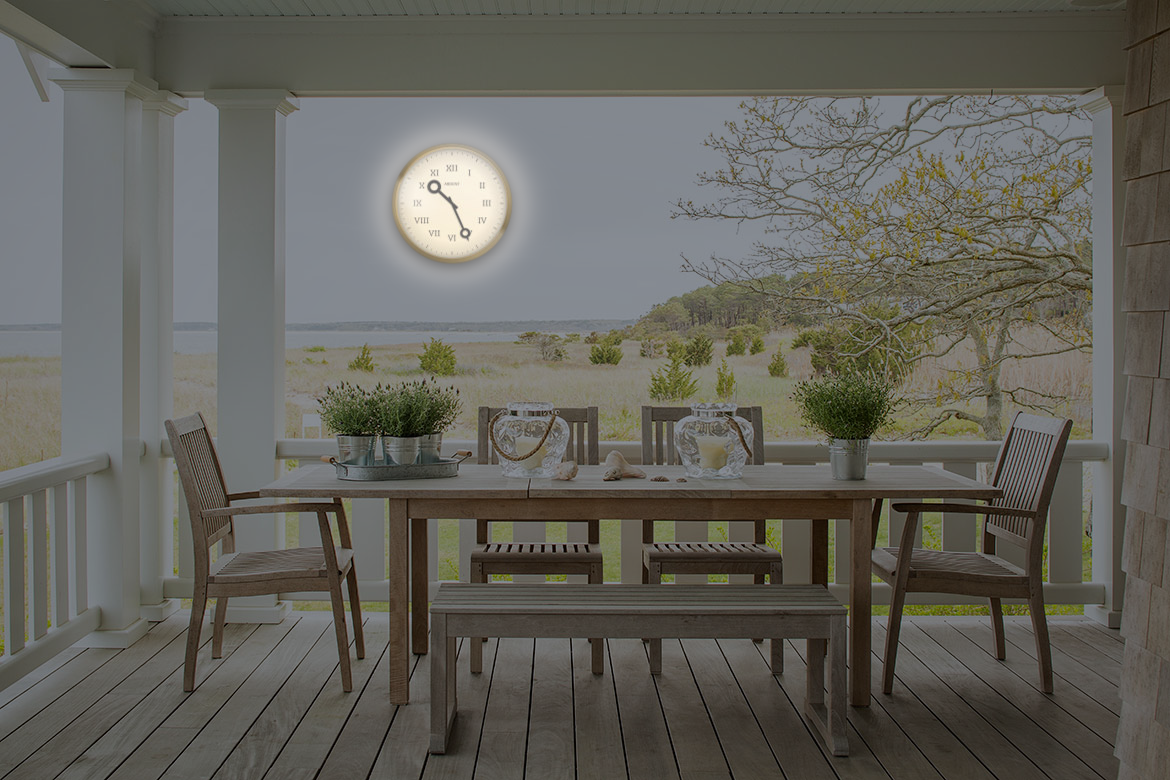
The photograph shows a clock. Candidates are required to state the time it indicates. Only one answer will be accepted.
10:26
